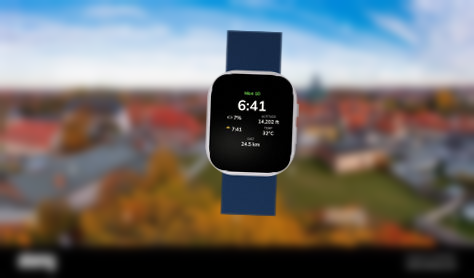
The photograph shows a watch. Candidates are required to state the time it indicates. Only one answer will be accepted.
6:41
